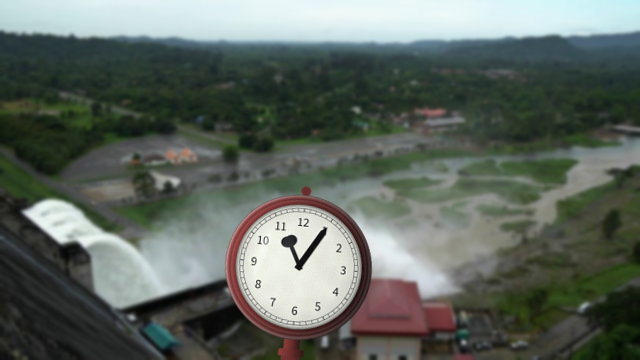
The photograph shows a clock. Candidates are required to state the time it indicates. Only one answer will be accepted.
11:05
